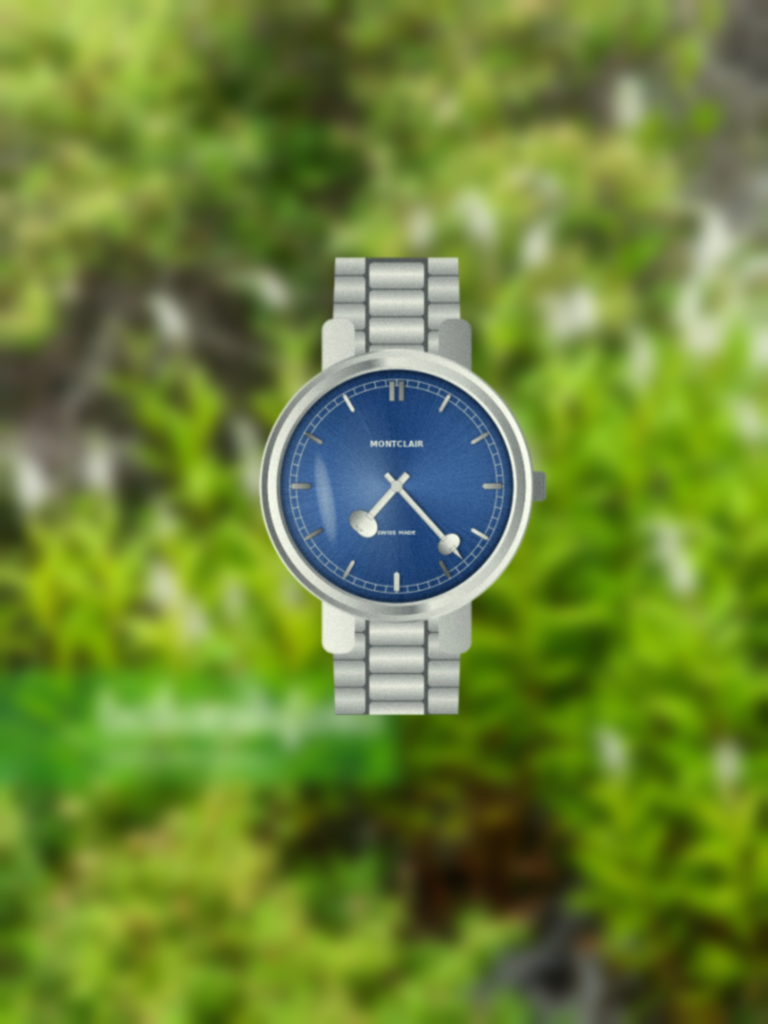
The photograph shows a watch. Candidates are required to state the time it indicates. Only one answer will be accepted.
7:23
